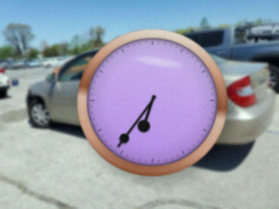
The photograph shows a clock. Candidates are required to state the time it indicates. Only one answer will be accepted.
6:36
